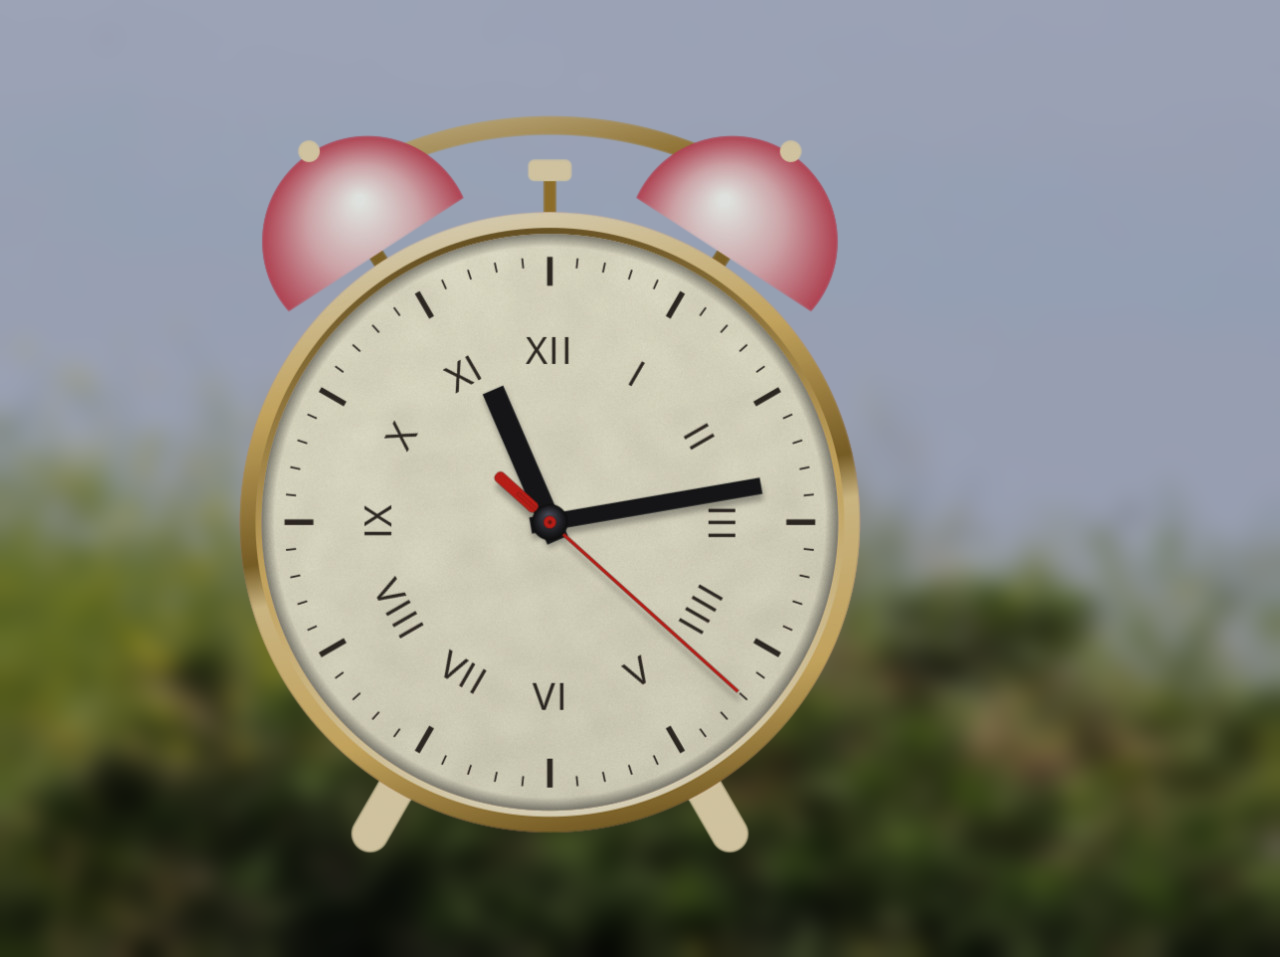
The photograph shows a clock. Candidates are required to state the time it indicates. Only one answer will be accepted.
11:13:22
